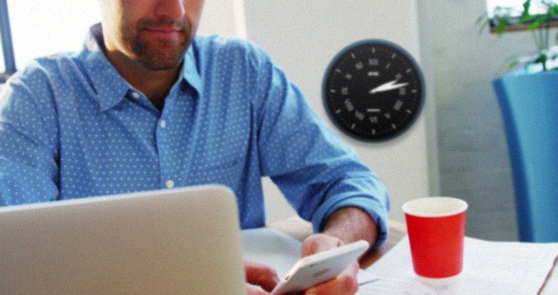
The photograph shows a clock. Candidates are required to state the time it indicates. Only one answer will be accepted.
2:13
